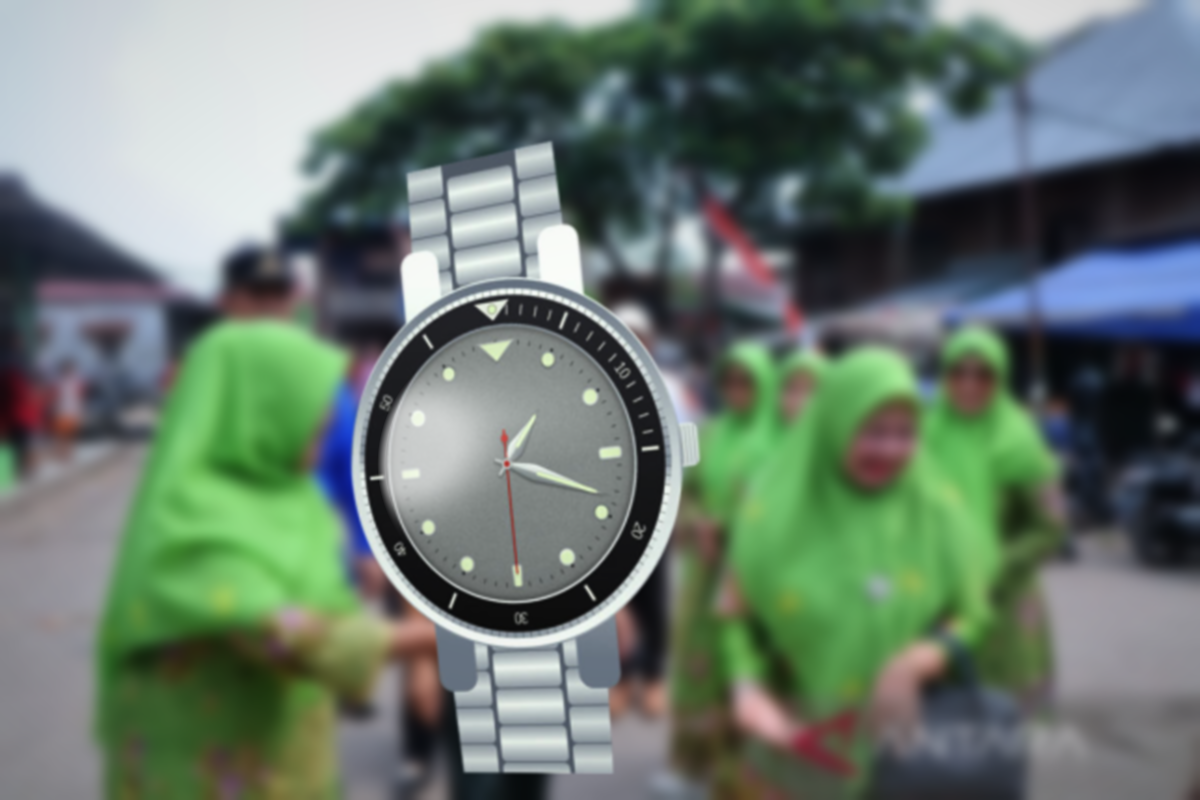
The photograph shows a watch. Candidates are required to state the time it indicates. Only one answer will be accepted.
1:18:30
